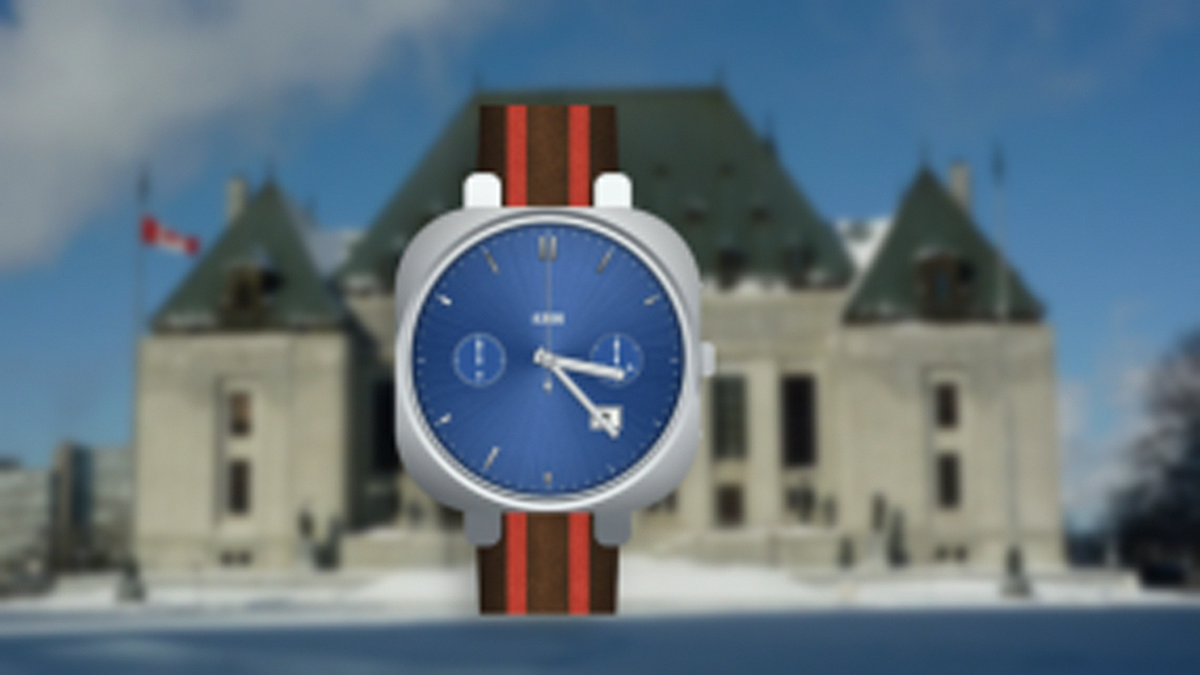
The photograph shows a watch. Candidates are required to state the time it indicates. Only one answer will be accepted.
3:23
